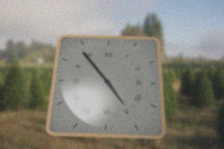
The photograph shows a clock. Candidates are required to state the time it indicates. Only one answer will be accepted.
4:54
